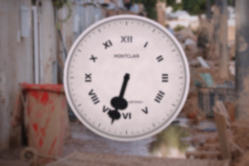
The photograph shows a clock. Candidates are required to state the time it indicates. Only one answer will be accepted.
6:33
